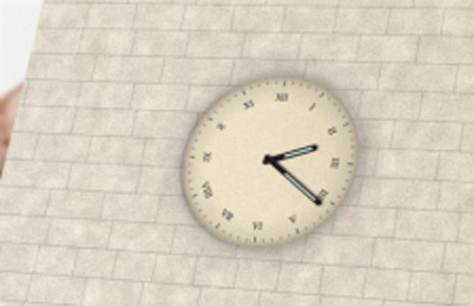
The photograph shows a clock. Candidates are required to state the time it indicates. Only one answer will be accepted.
2:21
